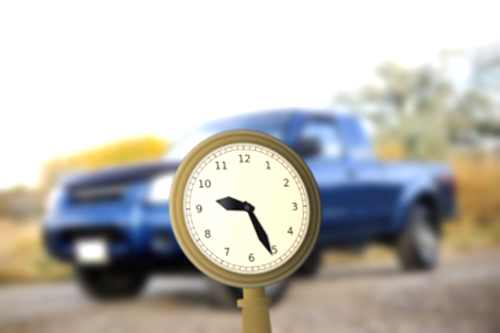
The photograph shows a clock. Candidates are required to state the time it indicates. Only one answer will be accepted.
9:26
